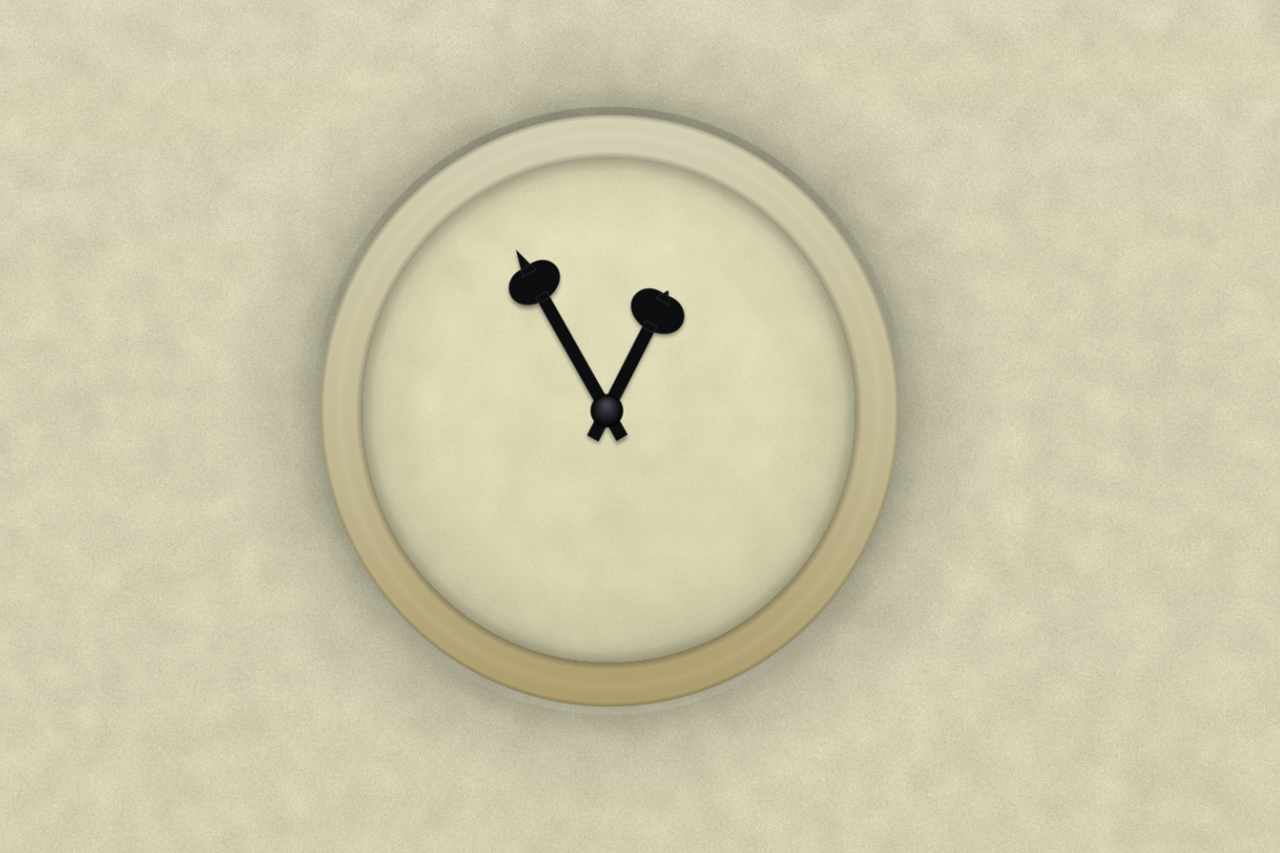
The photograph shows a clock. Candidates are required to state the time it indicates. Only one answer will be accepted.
12:55
